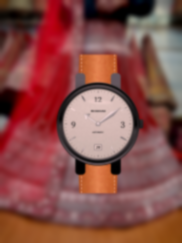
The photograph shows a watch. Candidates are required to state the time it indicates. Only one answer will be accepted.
10:09
